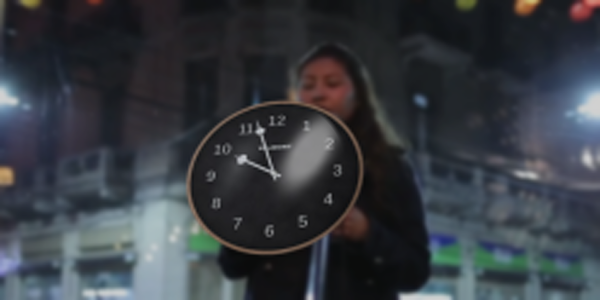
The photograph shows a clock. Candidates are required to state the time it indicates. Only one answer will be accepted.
9:57
